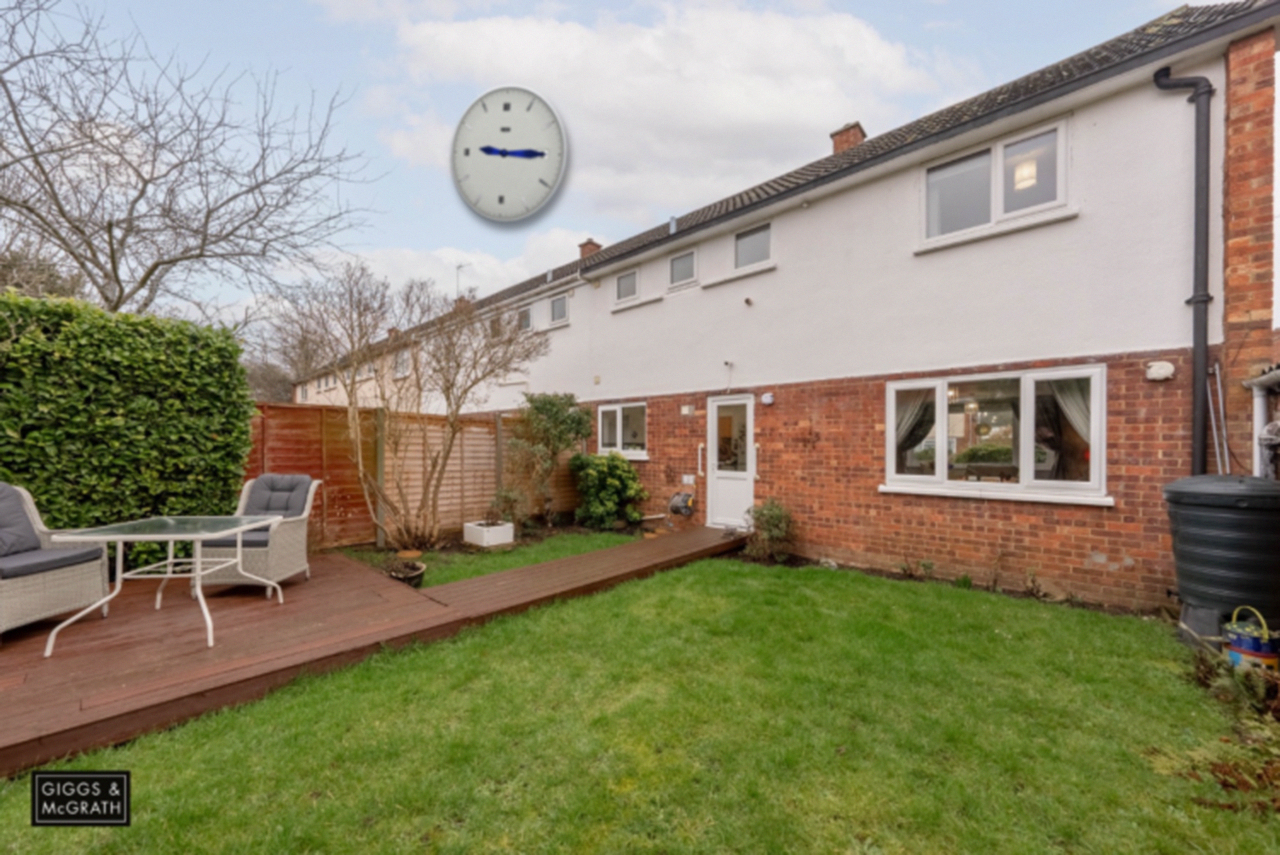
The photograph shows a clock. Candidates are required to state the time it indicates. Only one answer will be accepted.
9:15
